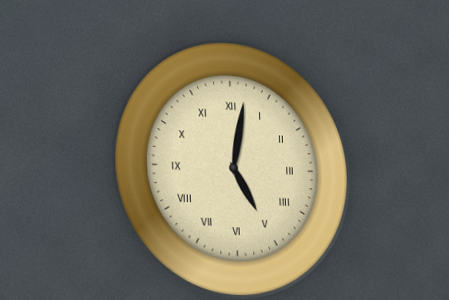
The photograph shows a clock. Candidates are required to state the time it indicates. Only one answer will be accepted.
5:02
